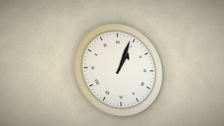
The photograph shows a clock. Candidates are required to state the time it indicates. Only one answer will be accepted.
1:04
